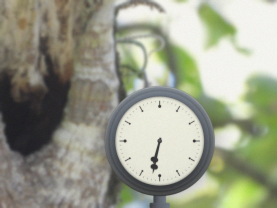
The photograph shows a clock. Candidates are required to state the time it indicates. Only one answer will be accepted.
6:32
